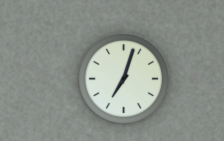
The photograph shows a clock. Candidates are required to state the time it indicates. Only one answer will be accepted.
7:03
